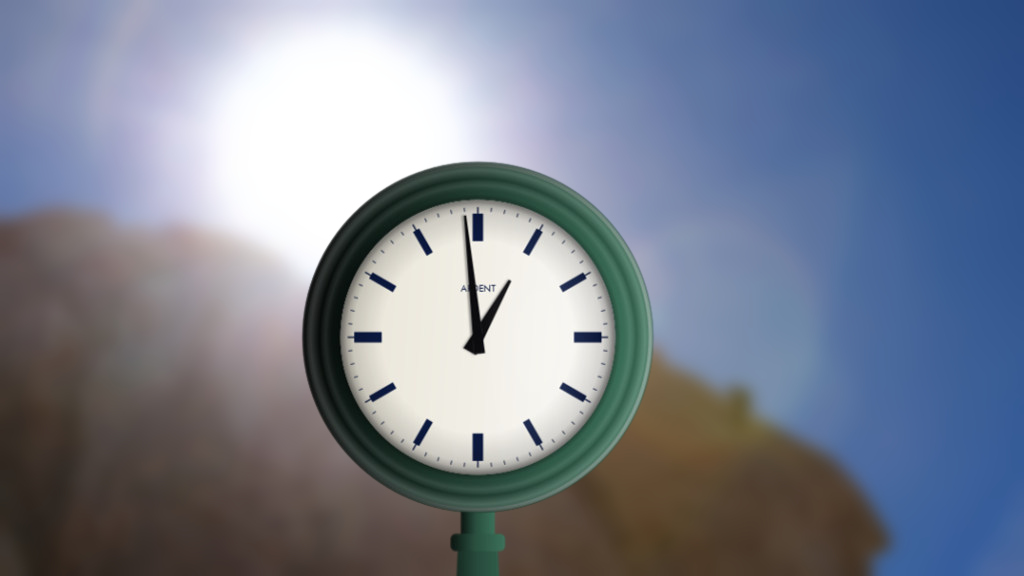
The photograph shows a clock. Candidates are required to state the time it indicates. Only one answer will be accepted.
12:59
